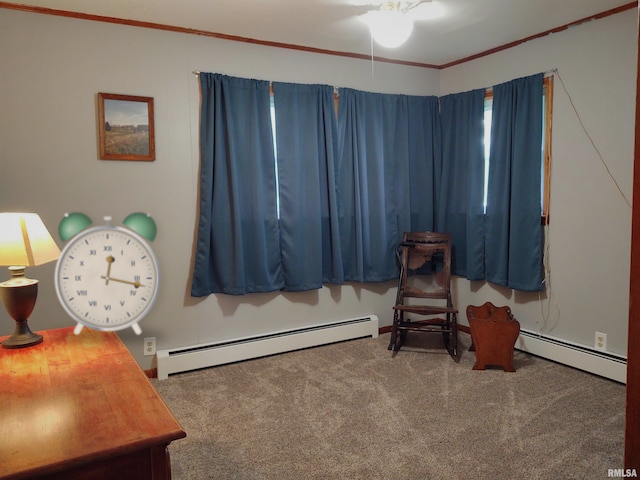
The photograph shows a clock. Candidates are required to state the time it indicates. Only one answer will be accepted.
12:17
